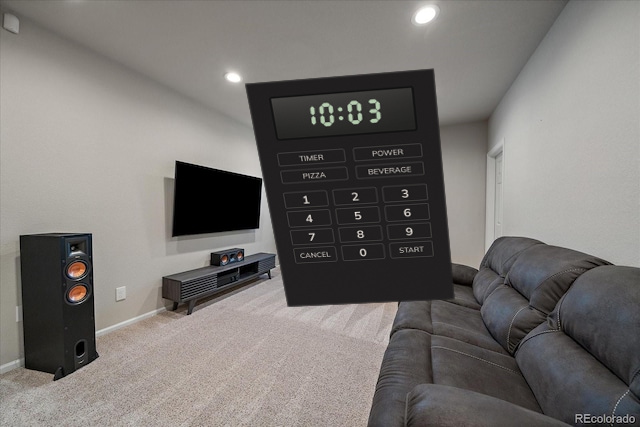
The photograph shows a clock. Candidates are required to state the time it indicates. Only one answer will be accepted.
10:03
